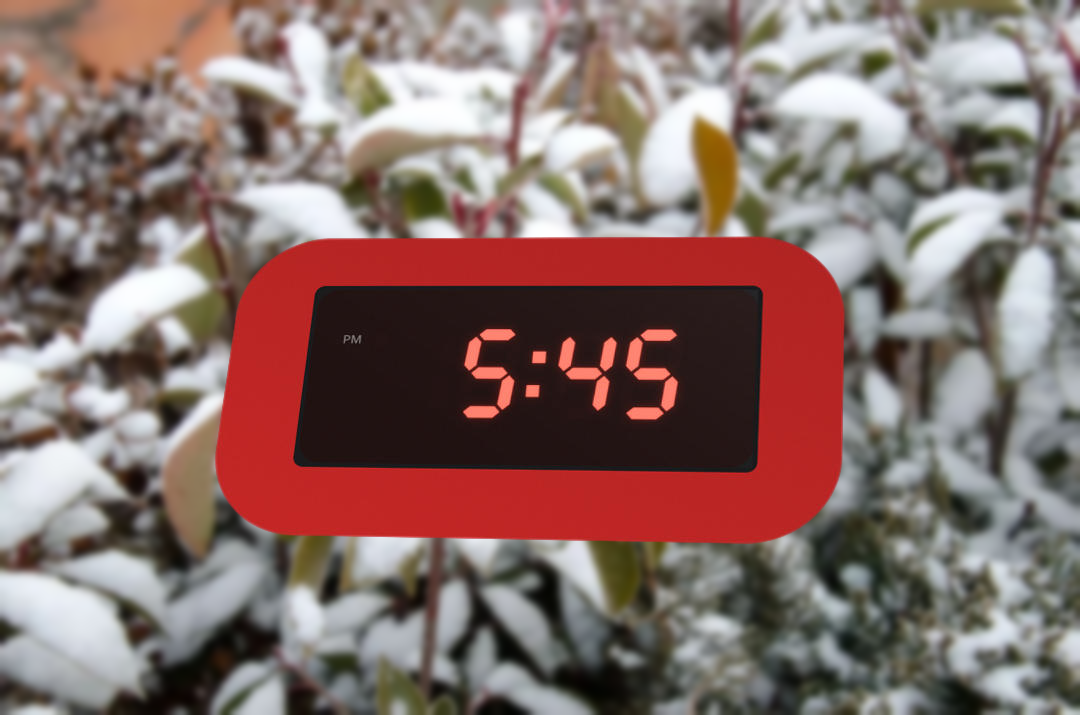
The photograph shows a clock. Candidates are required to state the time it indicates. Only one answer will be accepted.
5:45
